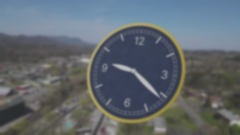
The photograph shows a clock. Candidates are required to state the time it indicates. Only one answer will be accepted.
9:21
